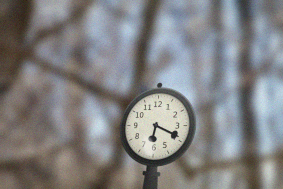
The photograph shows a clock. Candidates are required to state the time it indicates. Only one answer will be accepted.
6:19
